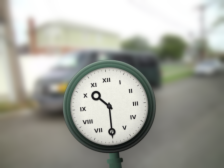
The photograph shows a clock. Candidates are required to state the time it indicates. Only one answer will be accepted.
10:30
